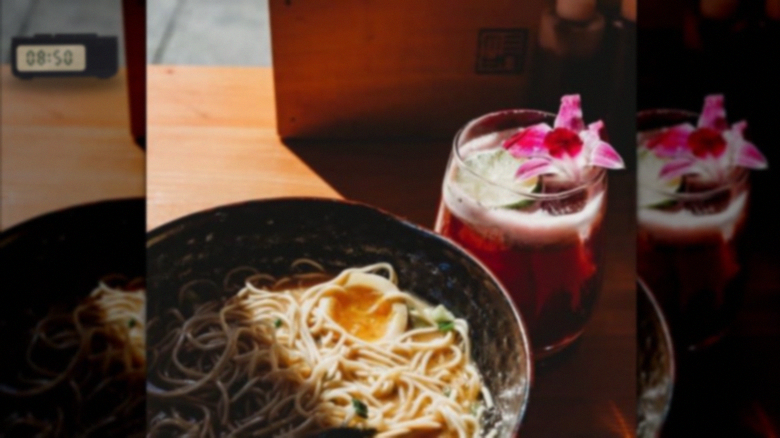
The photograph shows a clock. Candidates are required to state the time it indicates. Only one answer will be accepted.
8:50
